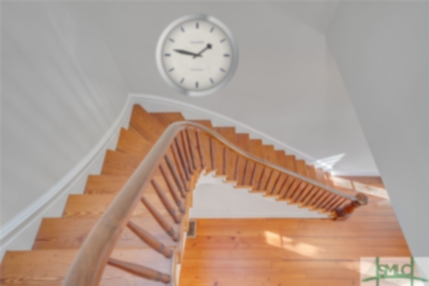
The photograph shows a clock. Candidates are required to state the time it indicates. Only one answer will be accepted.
1:47
